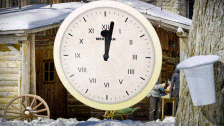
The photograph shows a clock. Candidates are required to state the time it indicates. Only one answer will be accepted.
12:02
